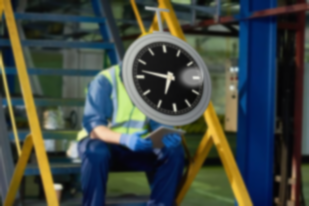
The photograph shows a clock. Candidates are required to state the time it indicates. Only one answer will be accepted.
6:47
